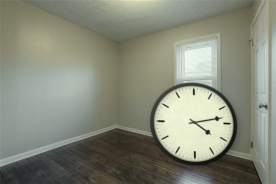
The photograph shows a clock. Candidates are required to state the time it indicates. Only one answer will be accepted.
4:13
